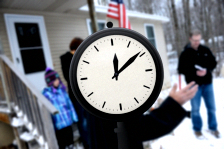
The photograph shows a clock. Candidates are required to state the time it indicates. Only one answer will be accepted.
12:09
